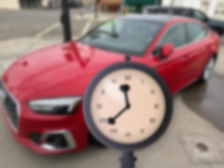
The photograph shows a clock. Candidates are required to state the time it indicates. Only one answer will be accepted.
11:38
